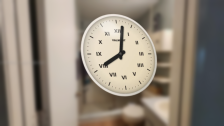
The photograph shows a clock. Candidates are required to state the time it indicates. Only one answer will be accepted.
8:02
